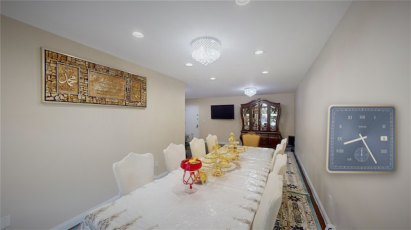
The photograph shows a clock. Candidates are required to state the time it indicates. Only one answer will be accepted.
8:25
